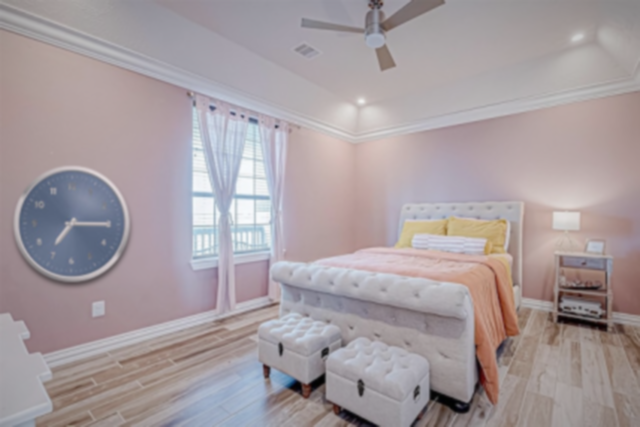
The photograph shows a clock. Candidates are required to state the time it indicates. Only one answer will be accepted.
7:15
